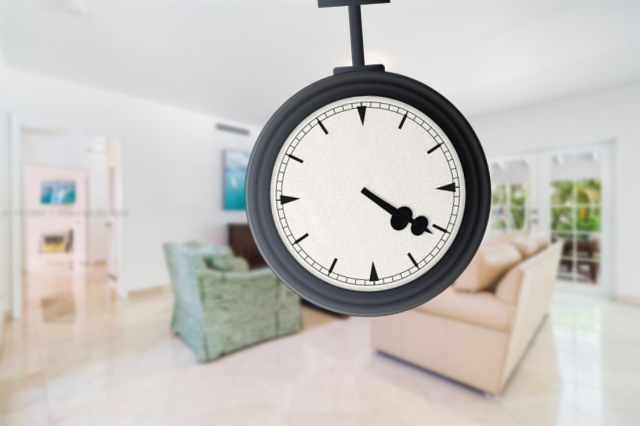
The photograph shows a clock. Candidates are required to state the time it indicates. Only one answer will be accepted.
4:21
